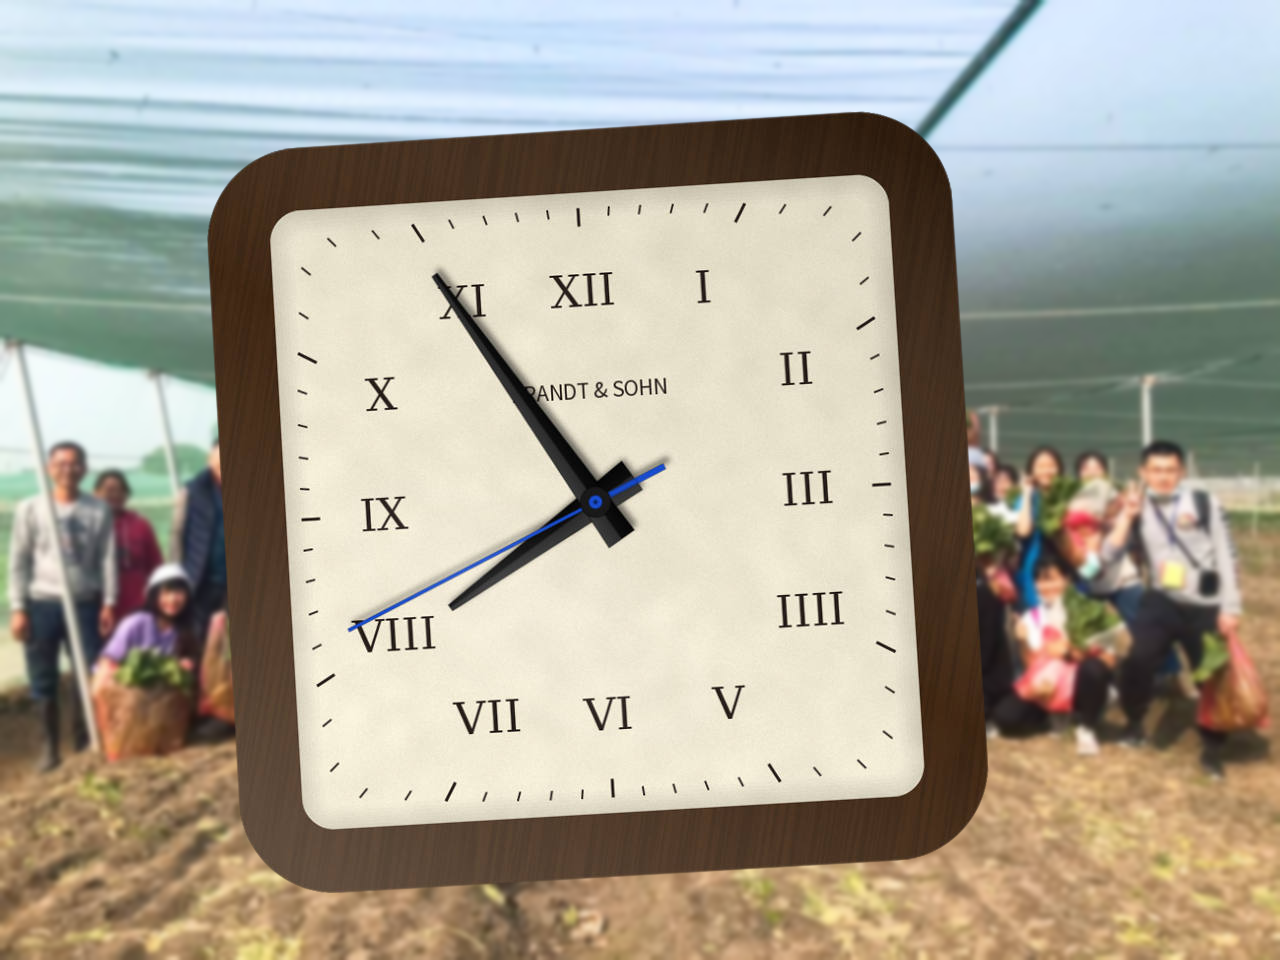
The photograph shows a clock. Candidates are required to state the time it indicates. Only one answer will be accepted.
7:54:41
